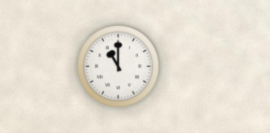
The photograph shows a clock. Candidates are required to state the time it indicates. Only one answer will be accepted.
11:00
